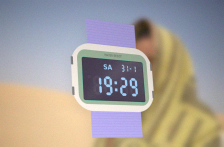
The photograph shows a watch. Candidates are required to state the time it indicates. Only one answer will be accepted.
19:29
